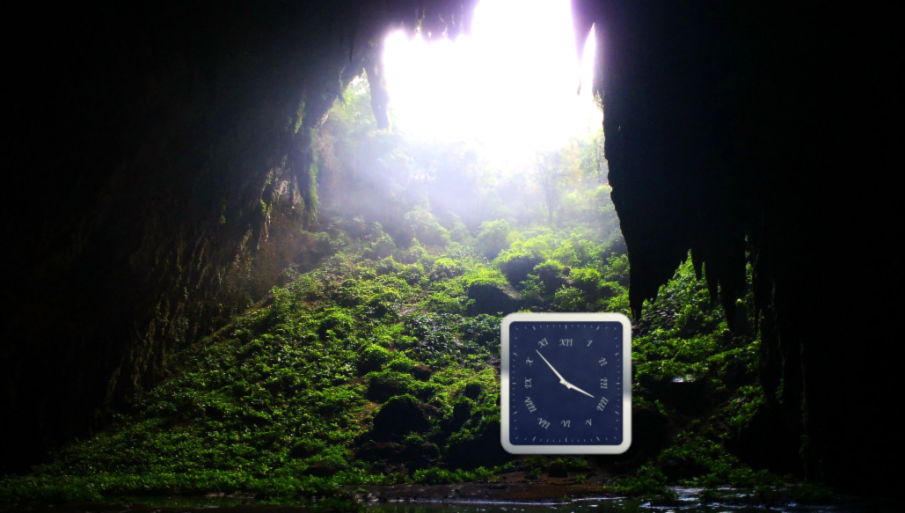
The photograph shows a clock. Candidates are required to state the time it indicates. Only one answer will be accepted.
3:53
